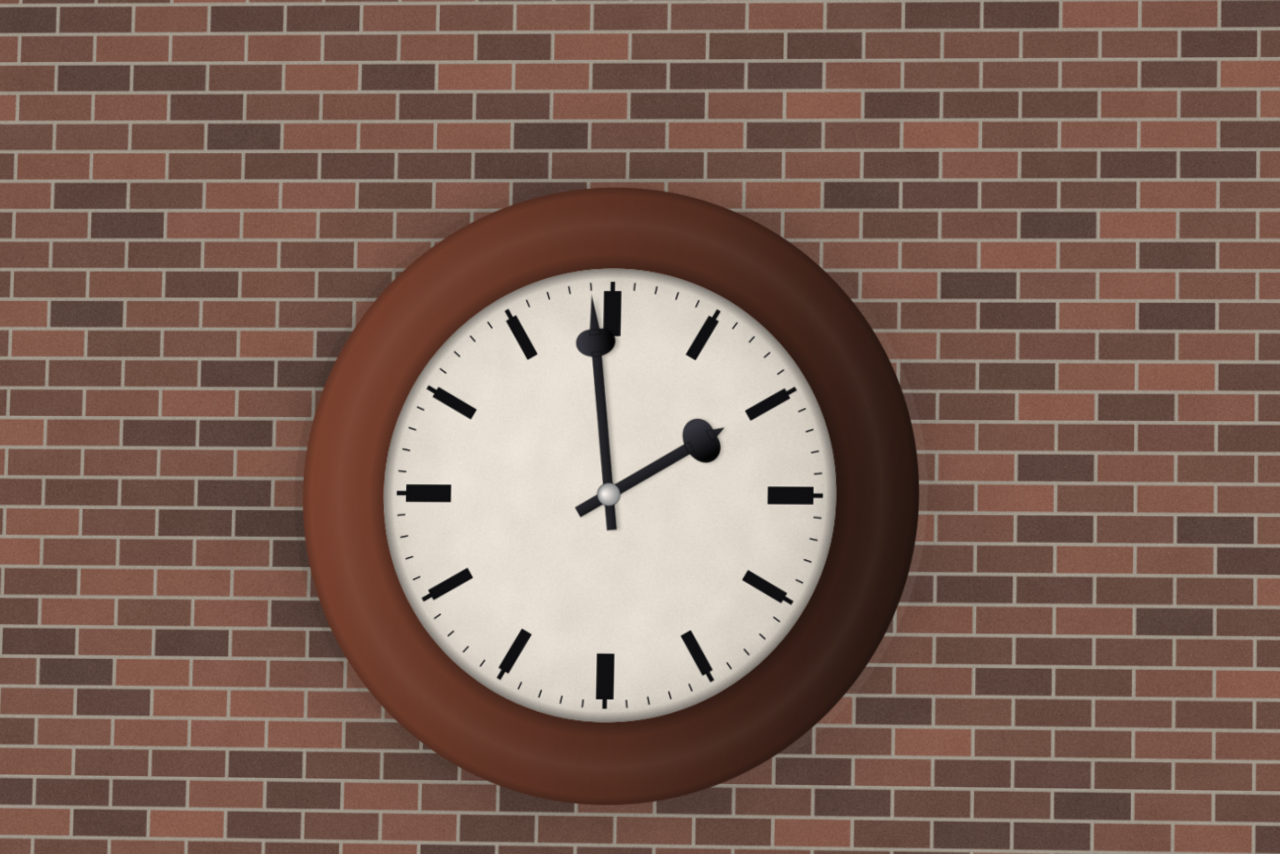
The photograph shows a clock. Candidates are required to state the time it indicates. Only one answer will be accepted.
1:59
